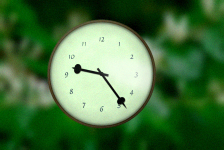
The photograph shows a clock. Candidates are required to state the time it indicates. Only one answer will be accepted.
9:24
